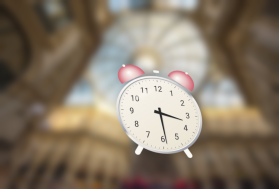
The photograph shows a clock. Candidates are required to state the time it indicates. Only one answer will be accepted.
3:29
